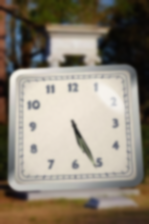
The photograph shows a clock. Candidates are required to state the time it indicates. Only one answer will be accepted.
5:26
